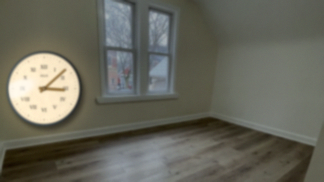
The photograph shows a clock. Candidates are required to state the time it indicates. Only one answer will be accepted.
3:08
